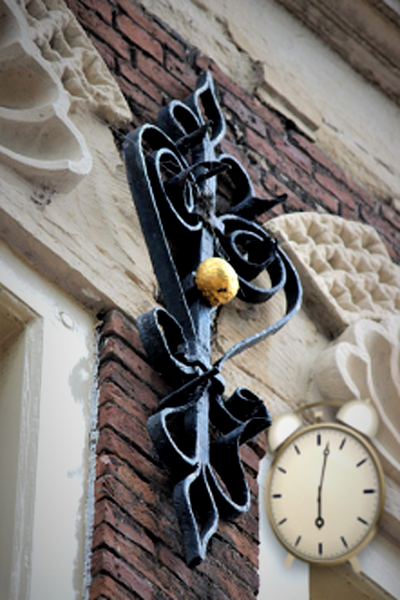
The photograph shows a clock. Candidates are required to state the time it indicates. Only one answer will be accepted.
6:02
